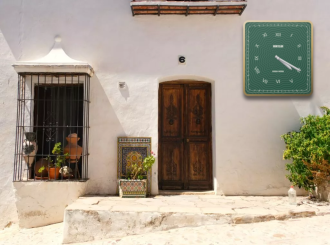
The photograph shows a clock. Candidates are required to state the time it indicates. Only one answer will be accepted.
4:20
